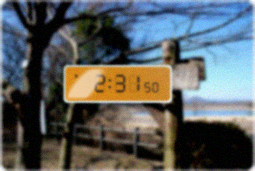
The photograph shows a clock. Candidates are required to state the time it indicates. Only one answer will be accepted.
2:31
